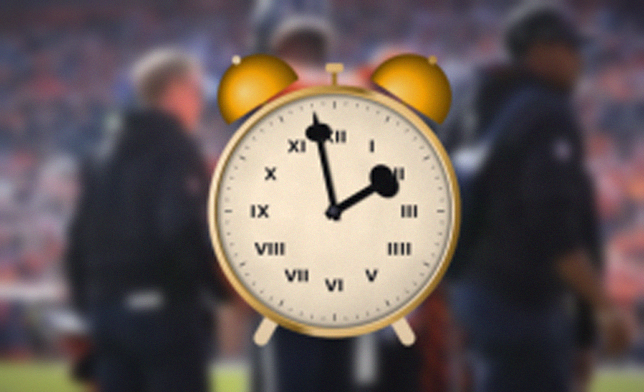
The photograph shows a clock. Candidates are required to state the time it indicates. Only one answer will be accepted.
1:58
